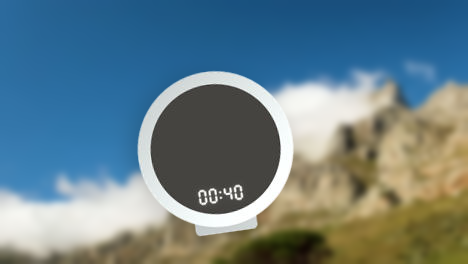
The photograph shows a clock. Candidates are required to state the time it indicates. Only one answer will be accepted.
0:40
